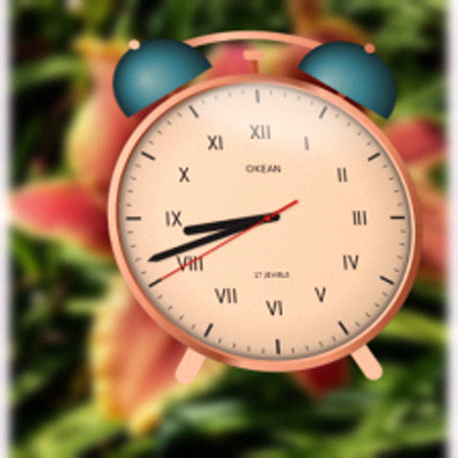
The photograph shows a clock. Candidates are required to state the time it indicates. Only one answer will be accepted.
8:41:40
